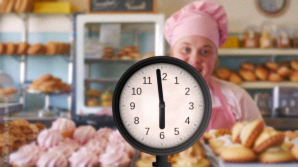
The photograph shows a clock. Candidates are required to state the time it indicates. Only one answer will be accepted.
5:59
